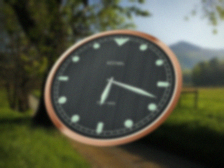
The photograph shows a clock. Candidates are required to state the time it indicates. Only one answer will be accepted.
6:18
